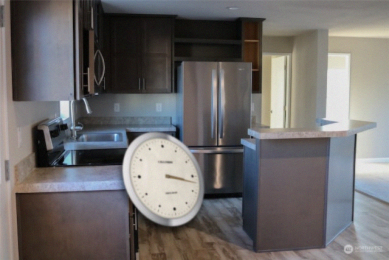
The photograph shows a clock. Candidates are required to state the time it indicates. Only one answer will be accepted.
3:17
